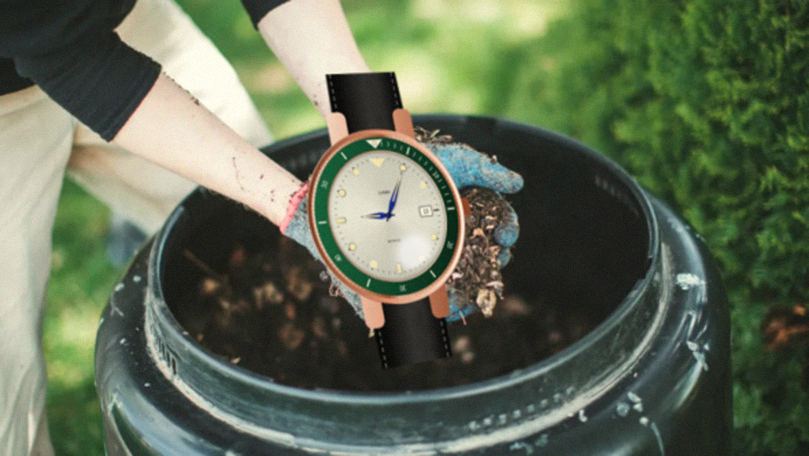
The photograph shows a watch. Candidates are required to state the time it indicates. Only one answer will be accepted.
9:05
